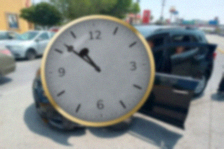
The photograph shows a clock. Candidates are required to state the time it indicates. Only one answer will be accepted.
10:52
